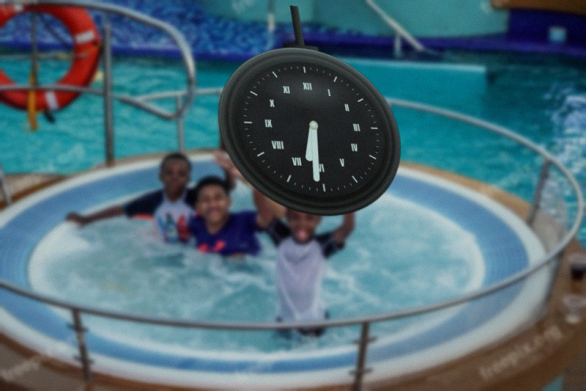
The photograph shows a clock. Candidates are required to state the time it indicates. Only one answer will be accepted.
6:31
